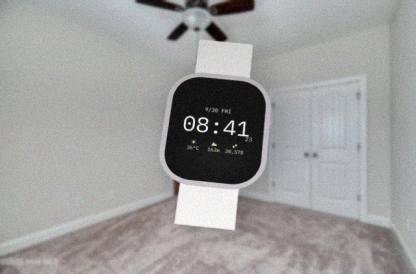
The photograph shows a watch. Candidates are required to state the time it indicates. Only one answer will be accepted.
8:41
